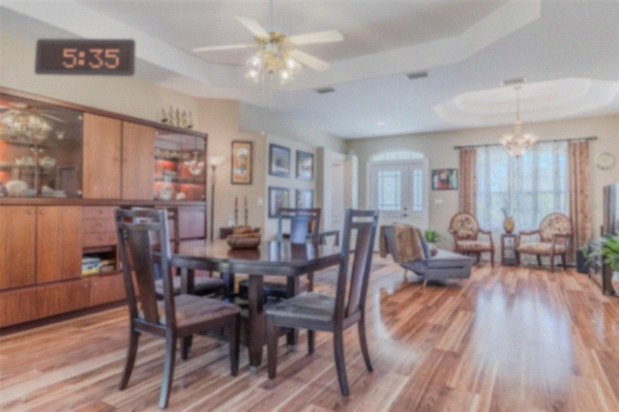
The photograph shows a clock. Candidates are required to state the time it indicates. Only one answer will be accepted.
5:35
